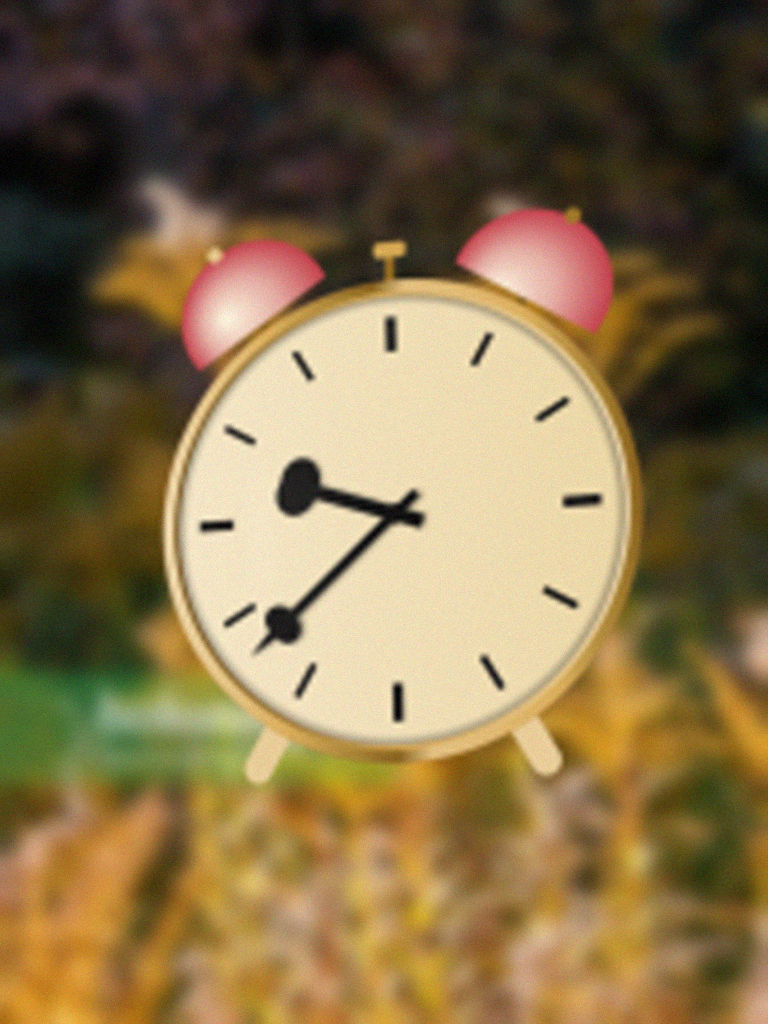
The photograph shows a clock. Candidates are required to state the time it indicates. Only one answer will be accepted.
9:38
